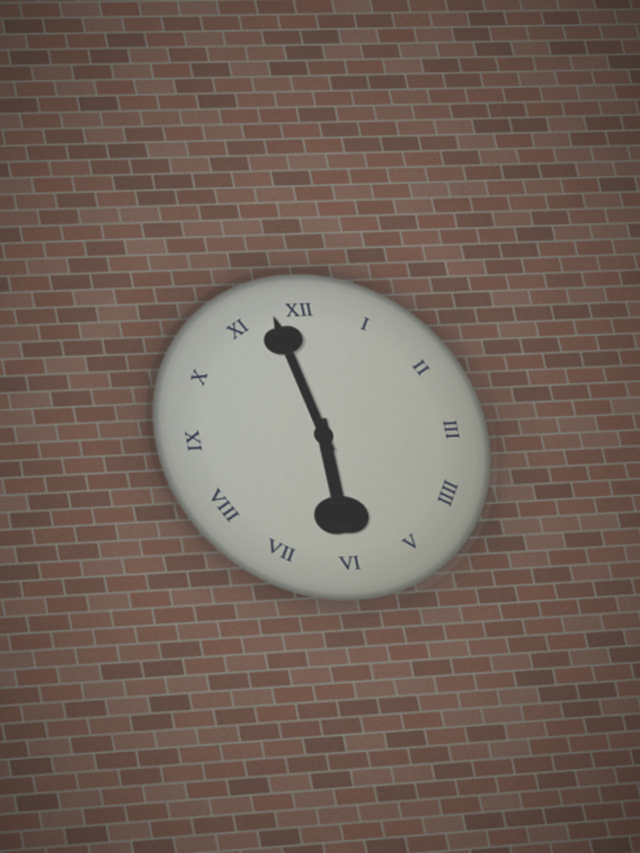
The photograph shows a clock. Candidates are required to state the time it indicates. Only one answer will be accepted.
5:58
